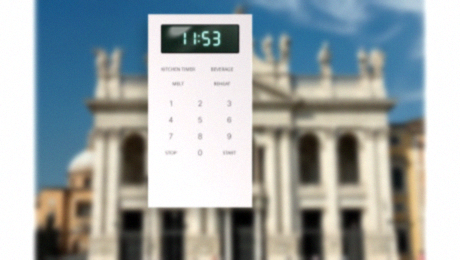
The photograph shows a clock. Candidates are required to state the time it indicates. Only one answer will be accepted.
11:53
